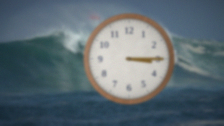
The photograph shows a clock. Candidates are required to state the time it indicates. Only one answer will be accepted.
3:15
